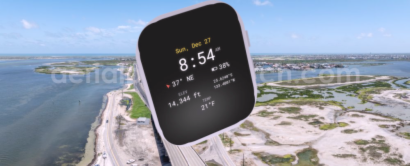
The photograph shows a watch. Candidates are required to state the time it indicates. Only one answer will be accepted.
8:54
